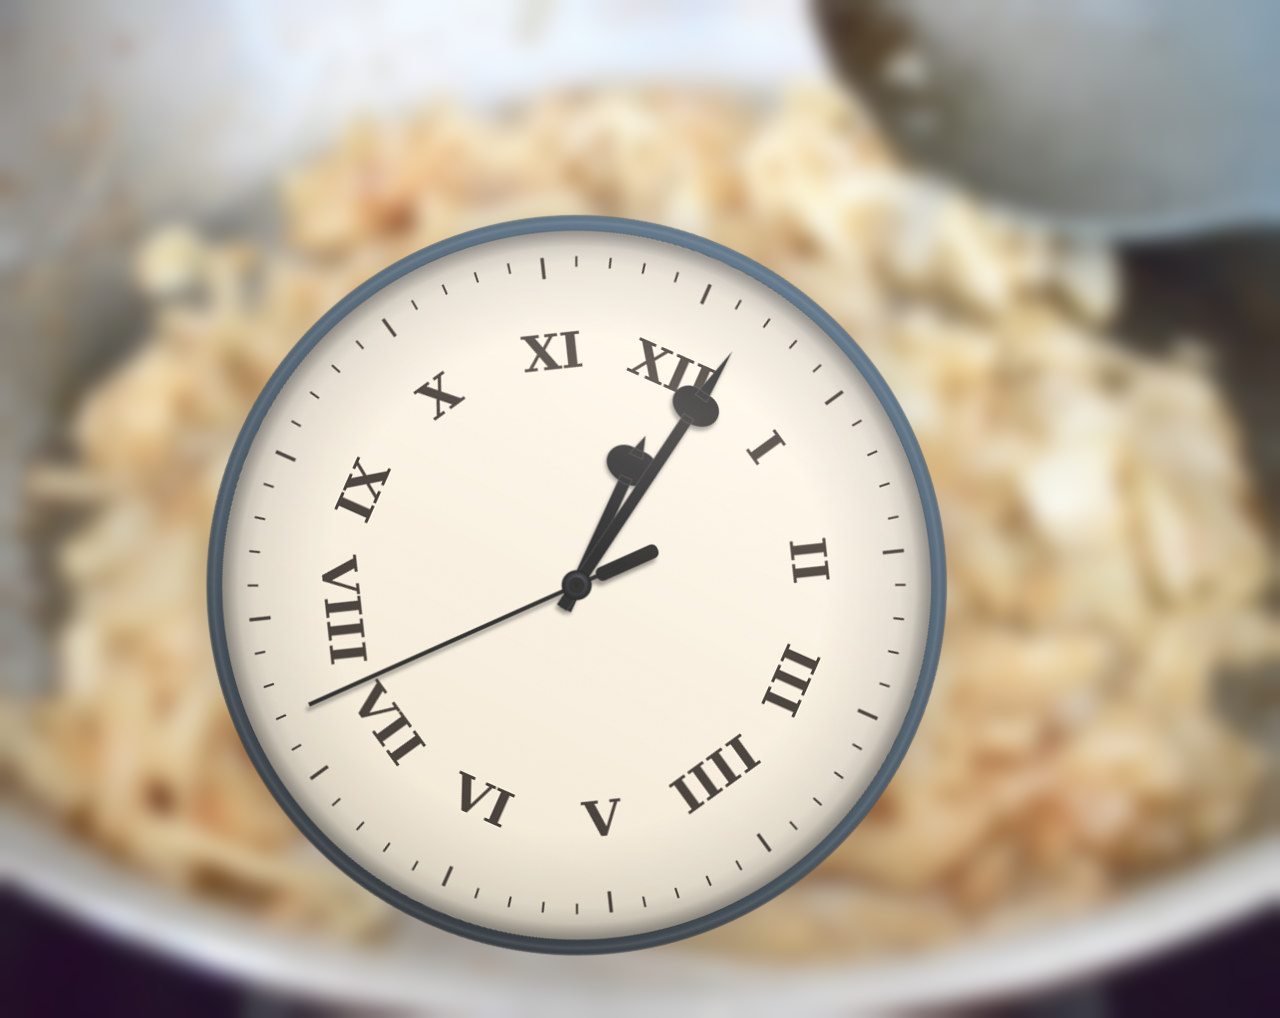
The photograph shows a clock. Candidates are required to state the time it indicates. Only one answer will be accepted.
12:01:37
